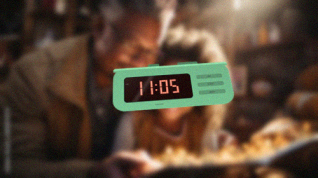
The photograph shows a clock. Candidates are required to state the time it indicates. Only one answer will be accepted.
11:05
